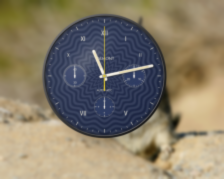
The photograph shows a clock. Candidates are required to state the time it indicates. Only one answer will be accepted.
11:13
